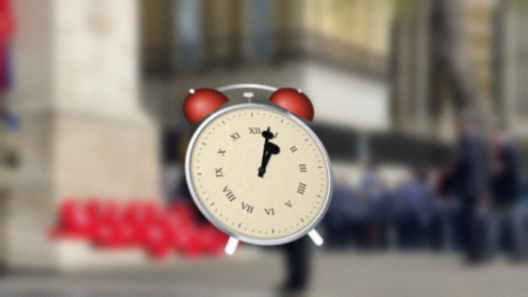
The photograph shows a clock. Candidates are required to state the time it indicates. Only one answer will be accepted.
1:03
